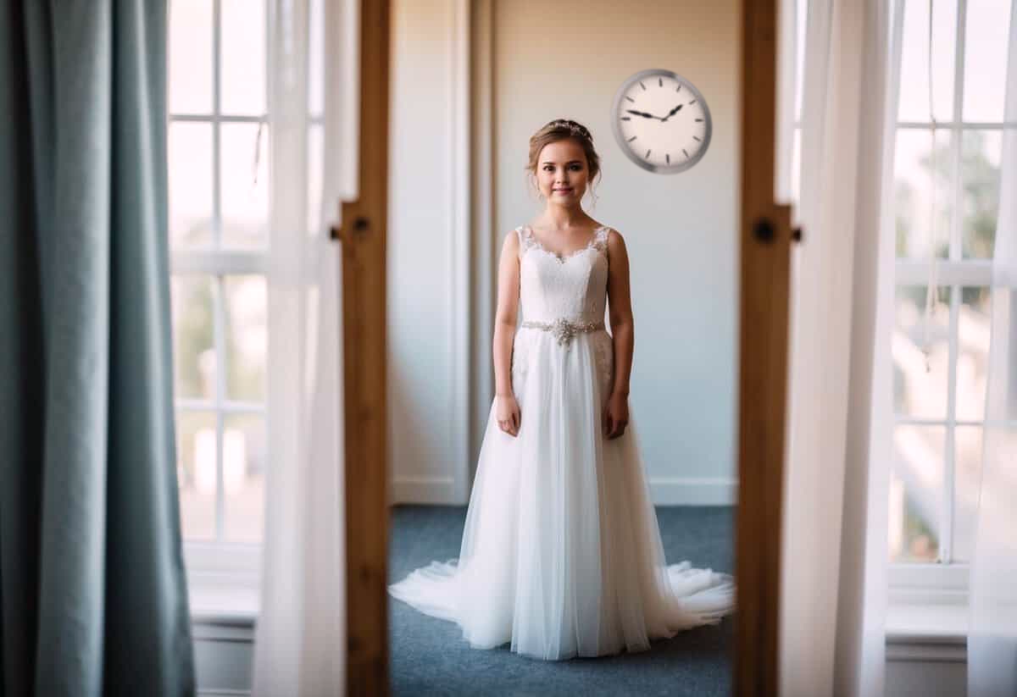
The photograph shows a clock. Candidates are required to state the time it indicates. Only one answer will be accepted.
1:47
